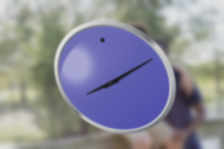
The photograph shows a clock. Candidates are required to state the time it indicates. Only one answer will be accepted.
8:10
